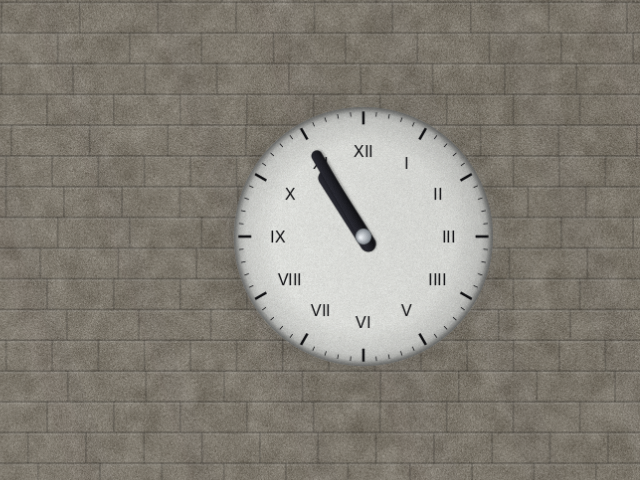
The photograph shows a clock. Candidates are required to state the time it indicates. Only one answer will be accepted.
10:55
